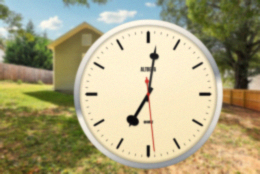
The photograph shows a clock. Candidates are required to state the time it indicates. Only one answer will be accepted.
7:01:29
